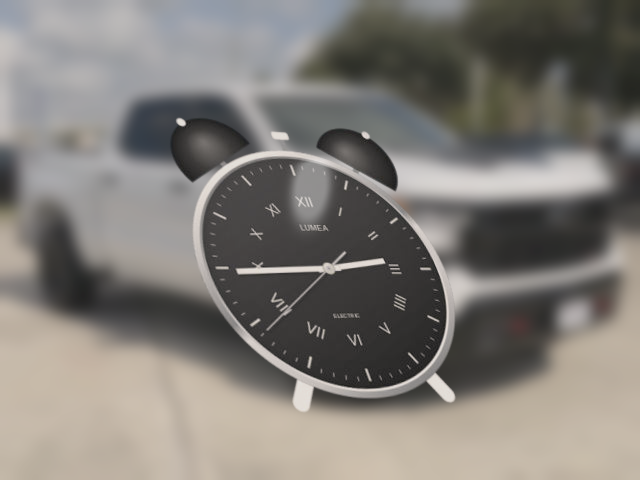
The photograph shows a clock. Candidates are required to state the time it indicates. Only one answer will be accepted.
2:44:39
